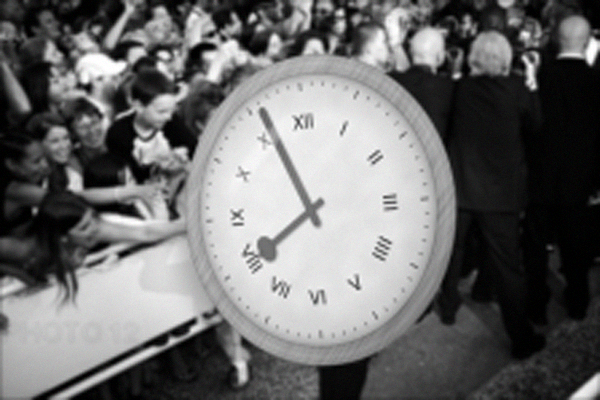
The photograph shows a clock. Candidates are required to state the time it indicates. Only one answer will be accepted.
7:56
